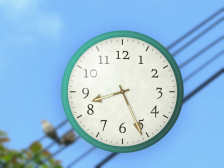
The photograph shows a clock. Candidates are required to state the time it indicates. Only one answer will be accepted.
8:26
